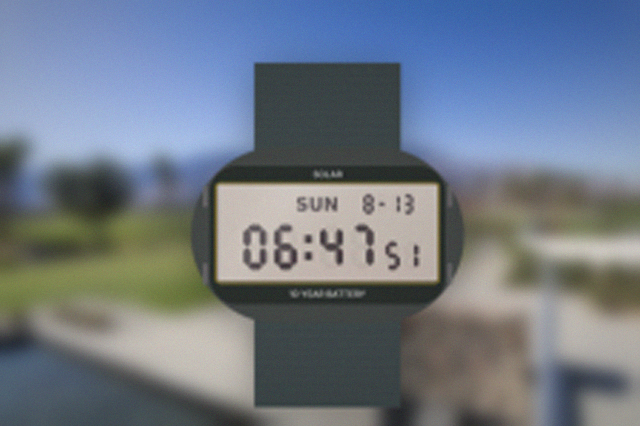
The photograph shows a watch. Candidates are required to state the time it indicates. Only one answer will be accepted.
6:47:51
